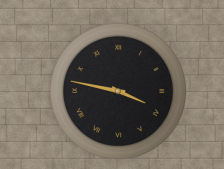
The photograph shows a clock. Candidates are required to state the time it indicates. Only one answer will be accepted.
3:47
